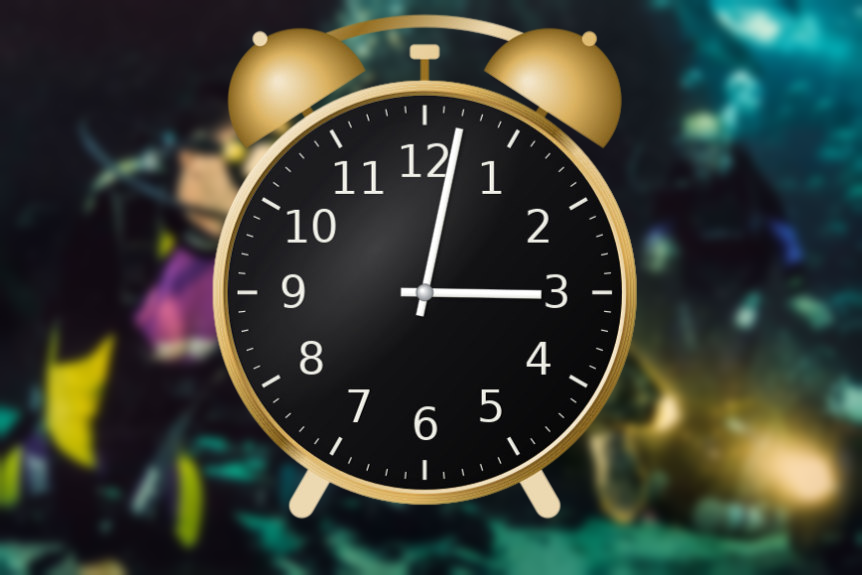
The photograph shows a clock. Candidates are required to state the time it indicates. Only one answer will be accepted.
3:02
